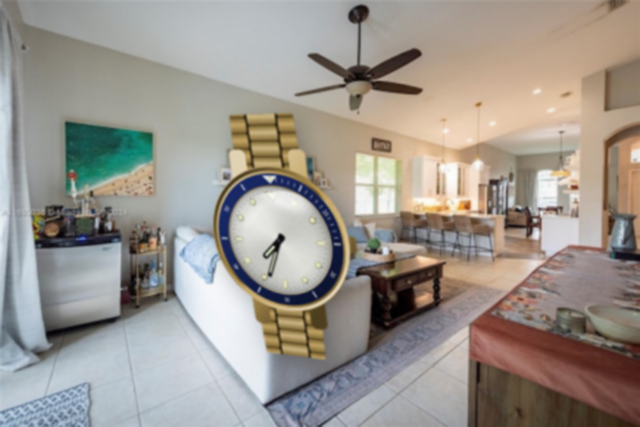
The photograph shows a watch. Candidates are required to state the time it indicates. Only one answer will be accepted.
7:34
